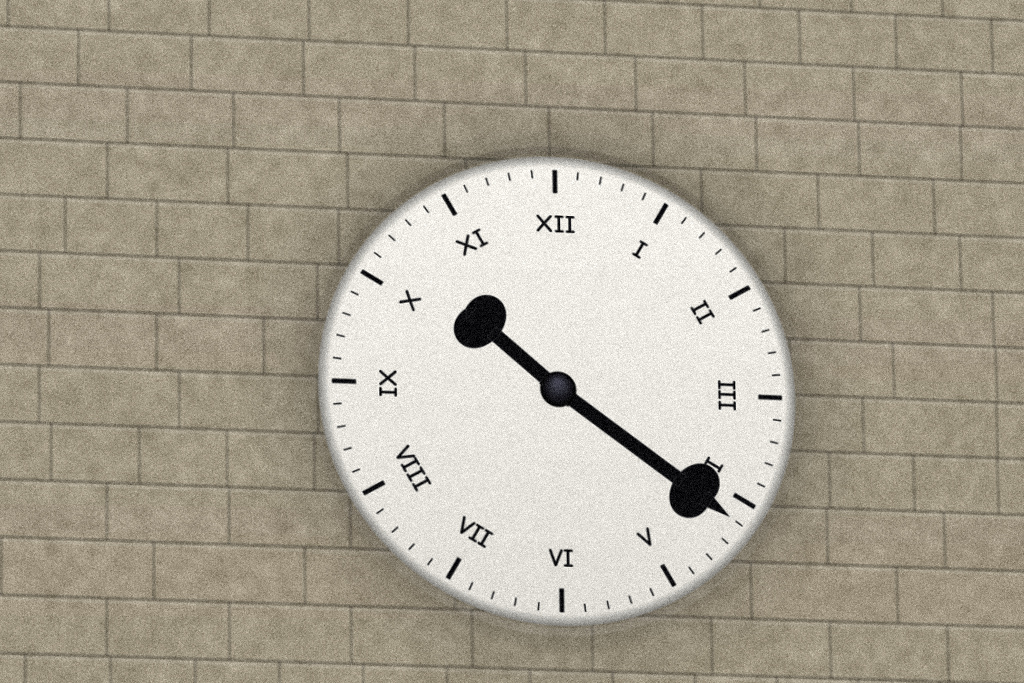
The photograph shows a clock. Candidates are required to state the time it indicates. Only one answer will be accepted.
10:21
